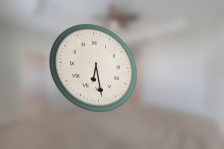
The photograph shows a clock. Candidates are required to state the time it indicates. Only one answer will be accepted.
6:29
